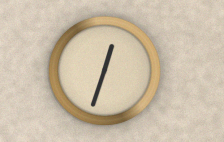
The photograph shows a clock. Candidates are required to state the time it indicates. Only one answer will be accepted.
12:33
